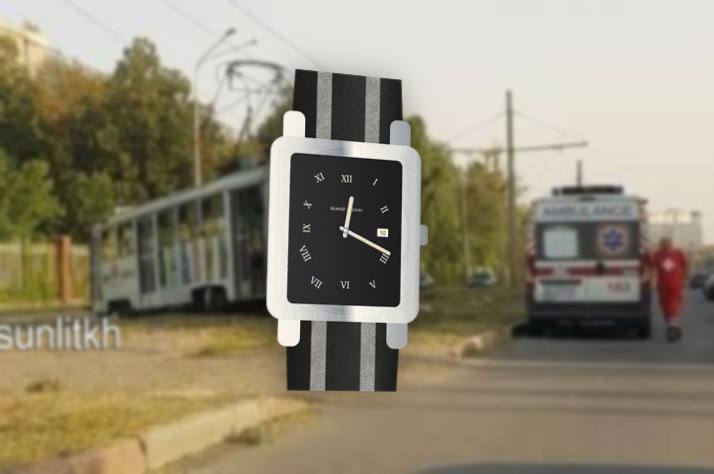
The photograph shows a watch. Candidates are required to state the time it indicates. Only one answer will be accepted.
12:19
